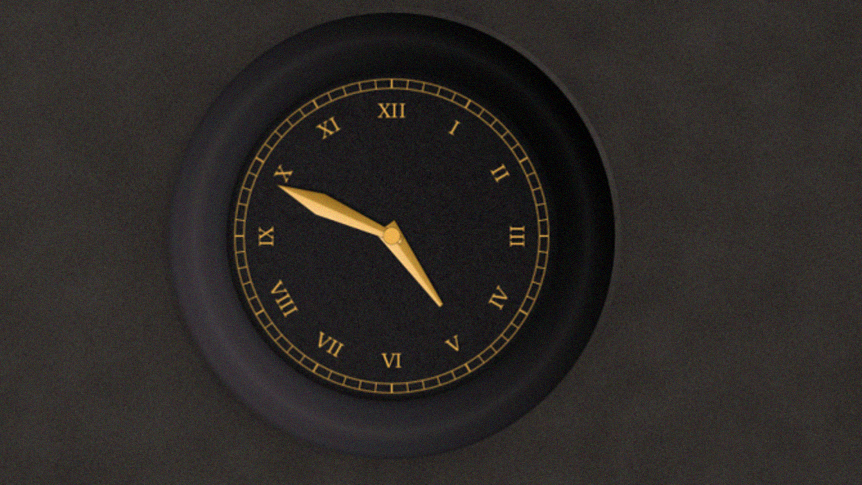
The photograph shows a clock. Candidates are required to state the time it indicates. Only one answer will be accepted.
4:49
